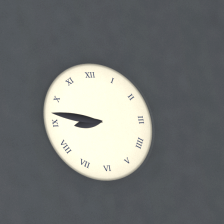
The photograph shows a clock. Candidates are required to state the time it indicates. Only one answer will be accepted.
8:47
